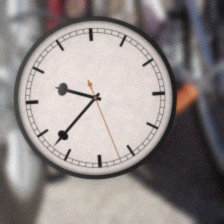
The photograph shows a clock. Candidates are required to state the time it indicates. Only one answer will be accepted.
9:37:27
